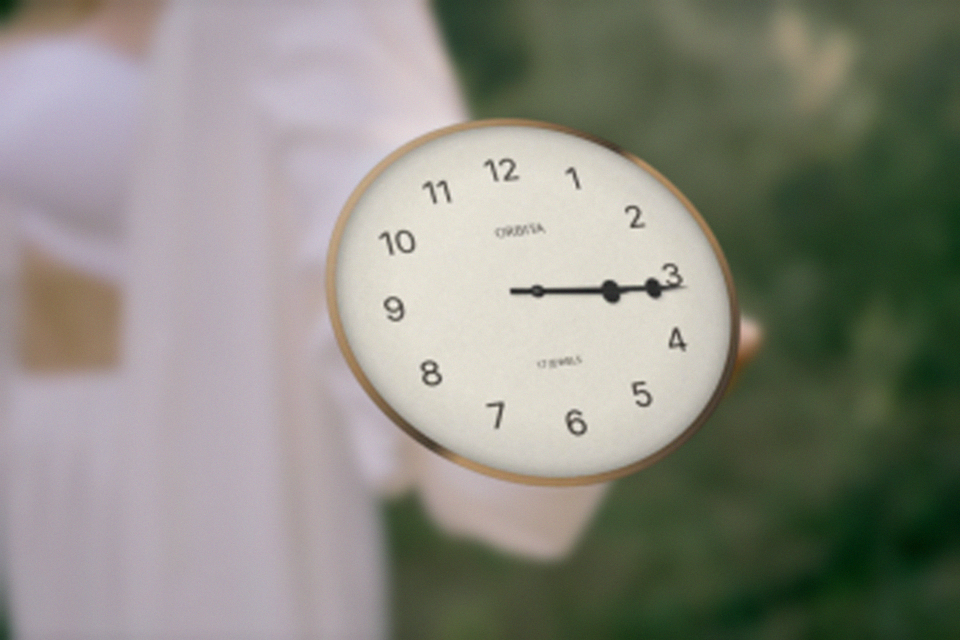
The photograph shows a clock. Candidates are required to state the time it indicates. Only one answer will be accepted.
3:16
